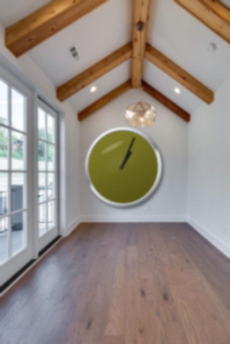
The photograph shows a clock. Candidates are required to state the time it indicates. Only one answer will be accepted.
1:04
